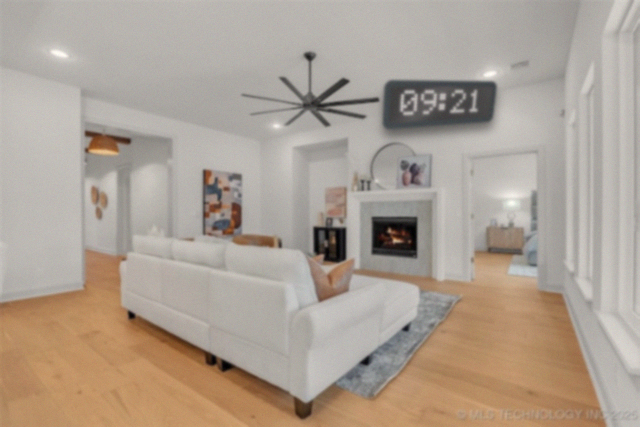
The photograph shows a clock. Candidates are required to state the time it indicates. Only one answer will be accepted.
9:21
